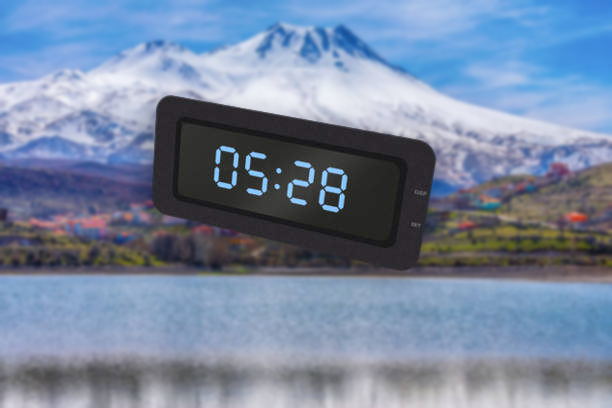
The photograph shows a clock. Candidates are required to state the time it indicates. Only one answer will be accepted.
5:28
